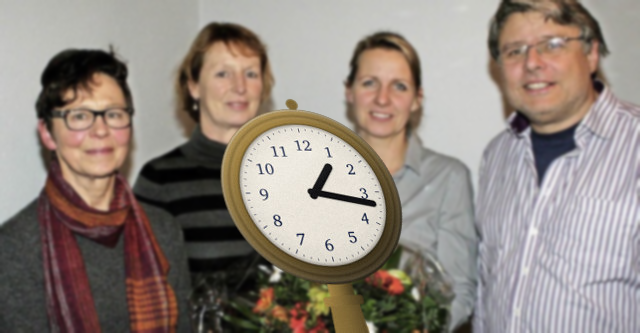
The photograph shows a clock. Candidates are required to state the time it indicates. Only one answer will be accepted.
1:17
